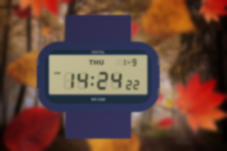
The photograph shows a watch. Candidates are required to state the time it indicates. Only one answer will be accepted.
14:24
